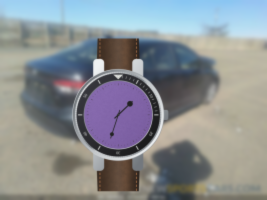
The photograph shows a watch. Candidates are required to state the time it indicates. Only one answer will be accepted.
1:33
